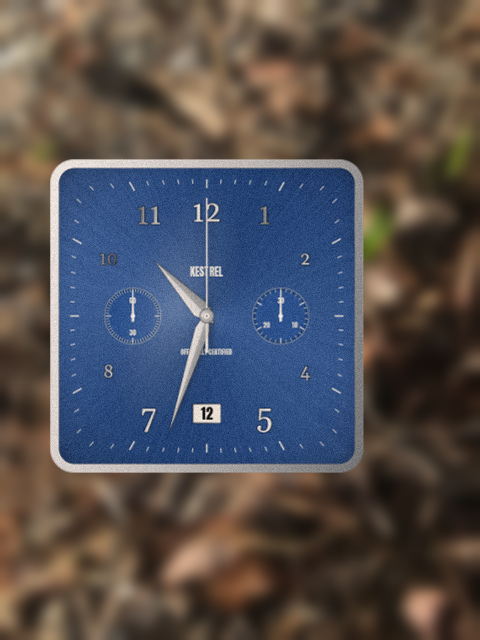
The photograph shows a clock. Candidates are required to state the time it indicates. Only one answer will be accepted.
10:33
